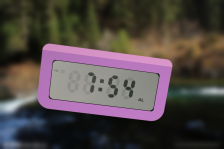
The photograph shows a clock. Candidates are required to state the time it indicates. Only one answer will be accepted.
7:54
